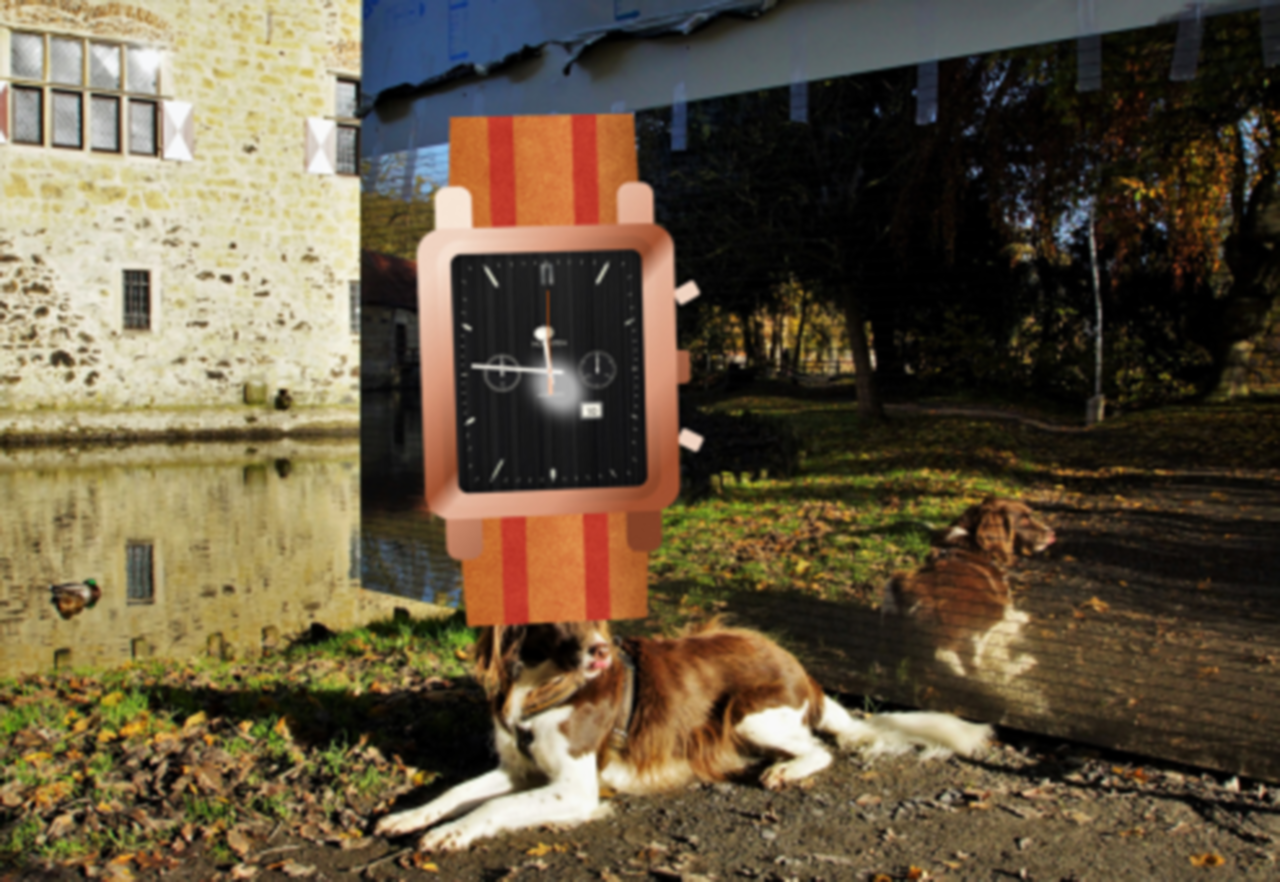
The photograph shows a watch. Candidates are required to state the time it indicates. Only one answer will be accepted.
11:46
